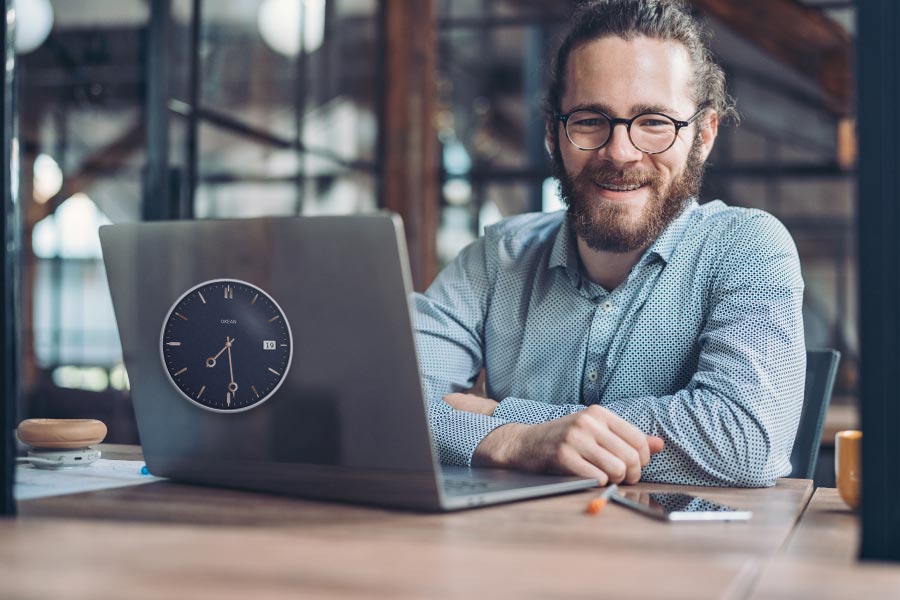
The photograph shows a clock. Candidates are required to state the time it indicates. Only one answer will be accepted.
7:29
